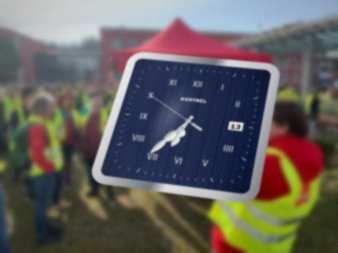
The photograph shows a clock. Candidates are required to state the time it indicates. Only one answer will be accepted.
6:35:50
